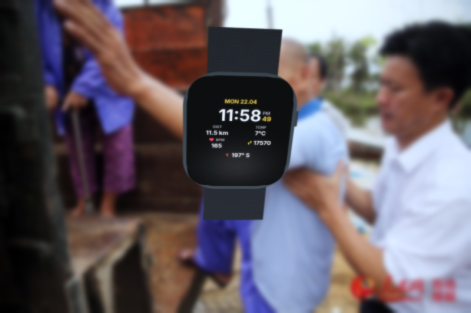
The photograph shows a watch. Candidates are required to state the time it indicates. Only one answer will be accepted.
11:58
